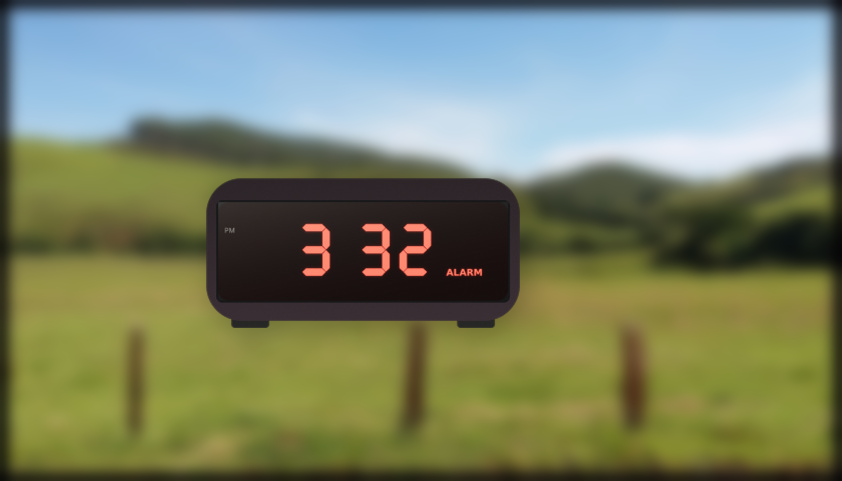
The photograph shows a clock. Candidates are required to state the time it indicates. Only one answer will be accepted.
3:32
